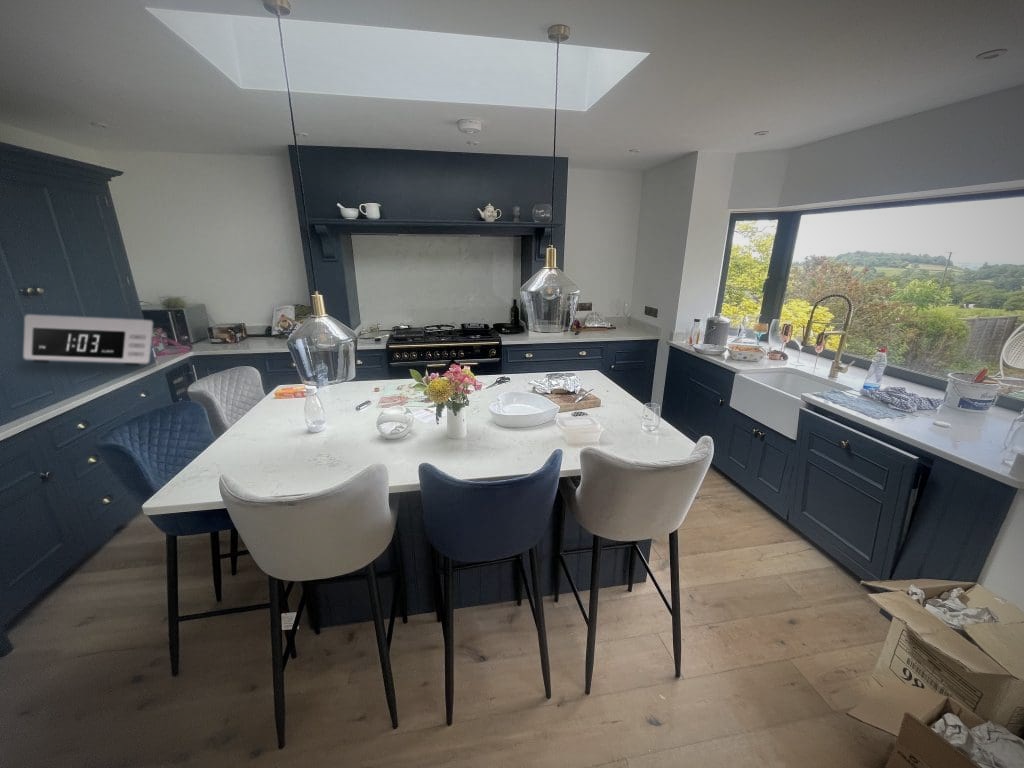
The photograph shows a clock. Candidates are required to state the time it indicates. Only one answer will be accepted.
1:03
